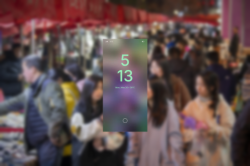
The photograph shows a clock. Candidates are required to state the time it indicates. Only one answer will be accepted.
5:13
